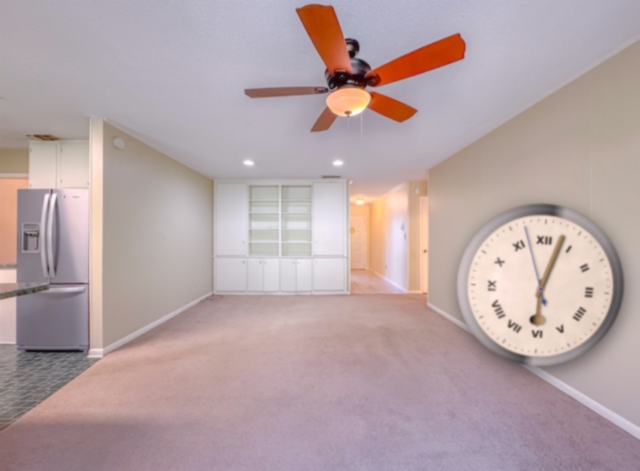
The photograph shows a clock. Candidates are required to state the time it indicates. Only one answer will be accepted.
6:02:57
